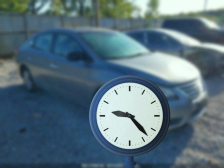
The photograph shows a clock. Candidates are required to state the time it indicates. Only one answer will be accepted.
9:23
